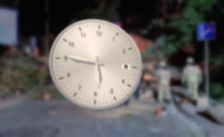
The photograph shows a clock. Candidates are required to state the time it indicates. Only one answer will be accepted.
5:46
